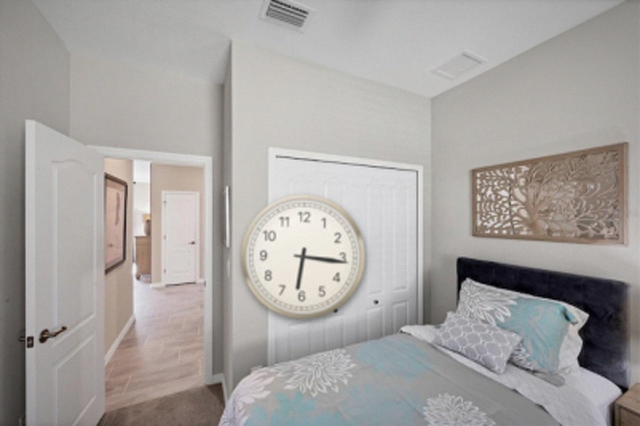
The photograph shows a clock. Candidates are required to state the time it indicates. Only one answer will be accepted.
6:16
